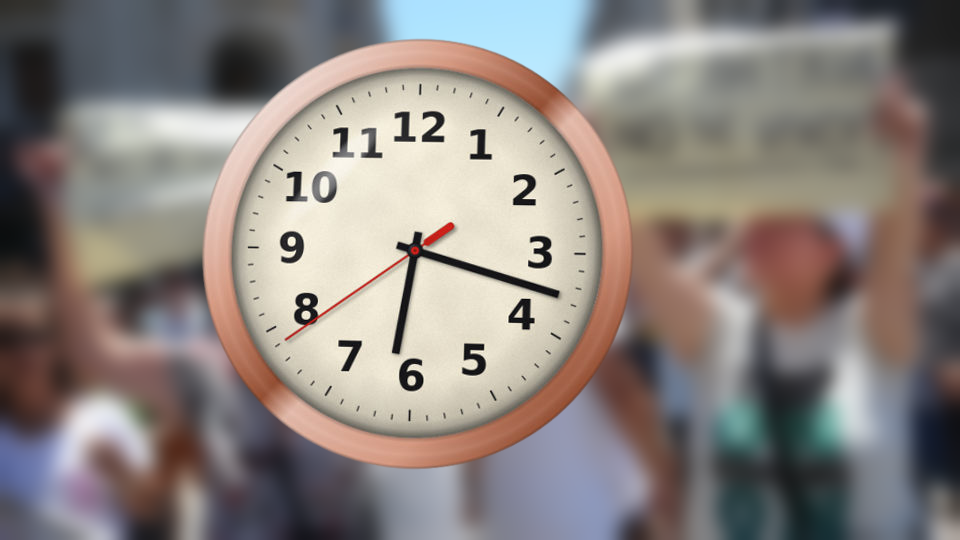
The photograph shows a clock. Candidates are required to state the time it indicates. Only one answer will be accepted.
6:17:39
